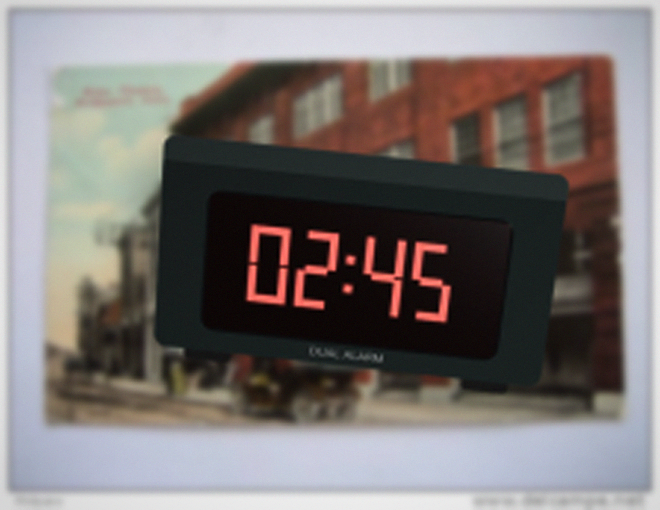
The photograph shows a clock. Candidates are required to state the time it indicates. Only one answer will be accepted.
2:45
